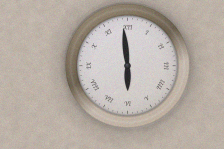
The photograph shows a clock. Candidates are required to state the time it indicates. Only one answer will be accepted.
5:59
